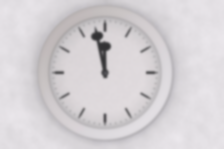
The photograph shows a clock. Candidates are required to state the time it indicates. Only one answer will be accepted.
11:58
